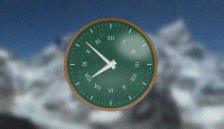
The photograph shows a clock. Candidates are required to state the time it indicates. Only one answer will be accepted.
7:52
